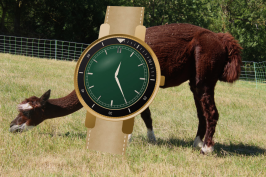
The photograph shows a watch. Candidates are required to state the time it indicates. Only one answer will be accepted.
12:25
